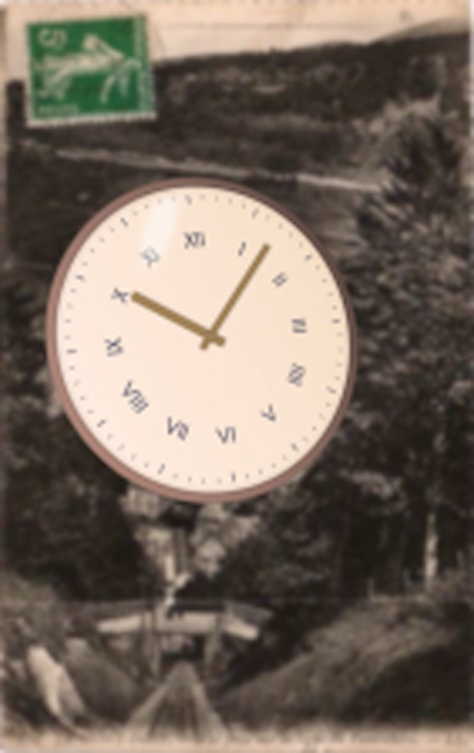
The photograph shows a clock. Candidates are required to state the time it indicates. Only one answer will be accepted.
10:07
